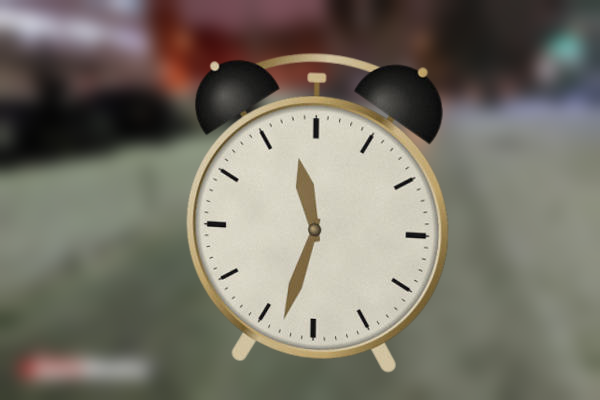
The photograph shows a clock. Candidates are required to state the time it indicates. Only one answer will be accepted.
11:33
